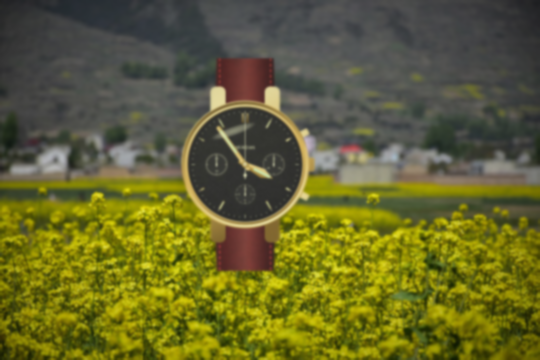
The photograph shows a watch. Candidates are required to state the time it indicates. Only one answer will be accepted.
3:54
